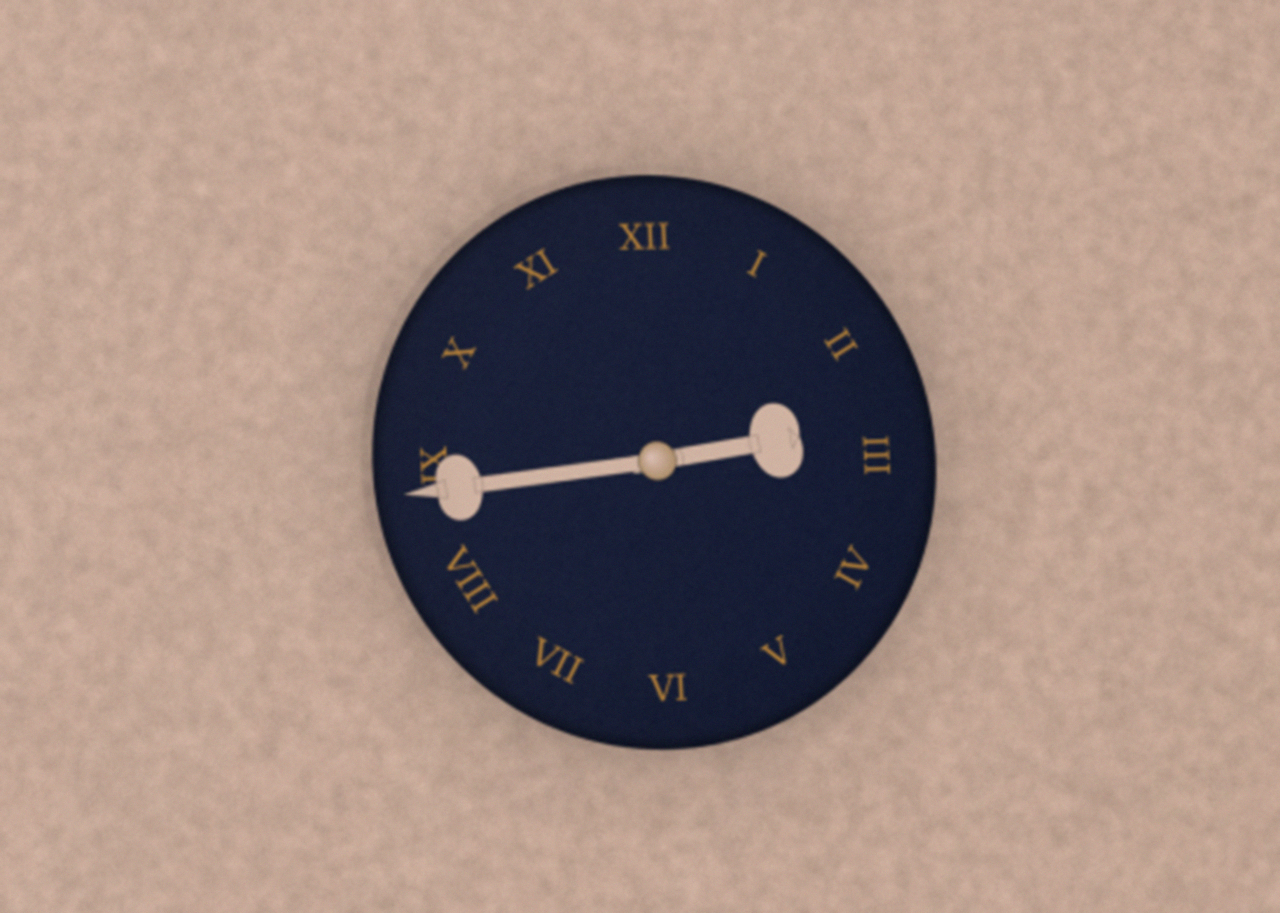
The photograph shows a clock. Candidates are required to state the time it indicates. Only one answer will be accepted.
2:44
